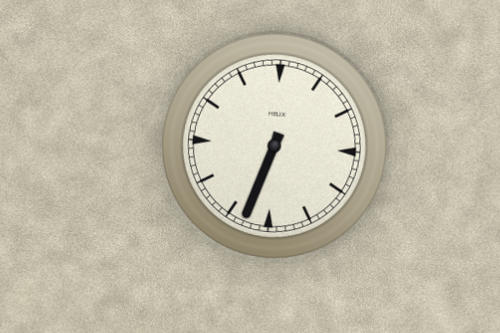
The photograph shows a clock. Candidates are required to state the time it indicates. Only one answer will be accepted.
6:33
